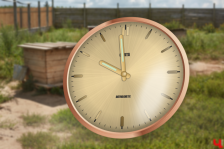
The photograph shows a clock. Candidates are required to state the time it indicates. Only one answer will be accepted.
9:59
